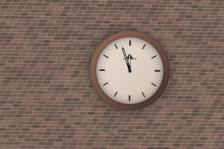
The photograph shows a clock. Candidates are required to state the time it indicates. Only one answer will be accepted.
11:57
